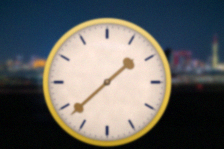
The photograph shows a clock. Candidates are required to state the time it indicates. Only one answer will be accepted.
1:38
